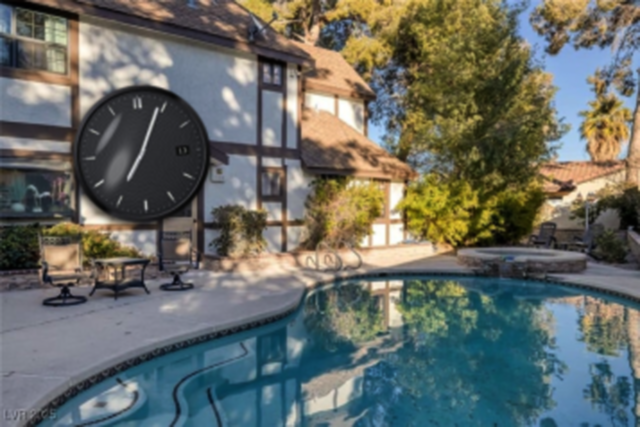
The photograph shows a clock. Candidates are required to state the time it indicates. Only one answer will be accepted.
7:04
